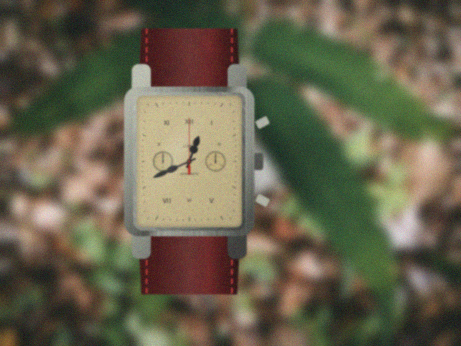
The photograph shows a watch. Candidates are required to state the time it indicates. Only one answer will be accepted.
12:41
